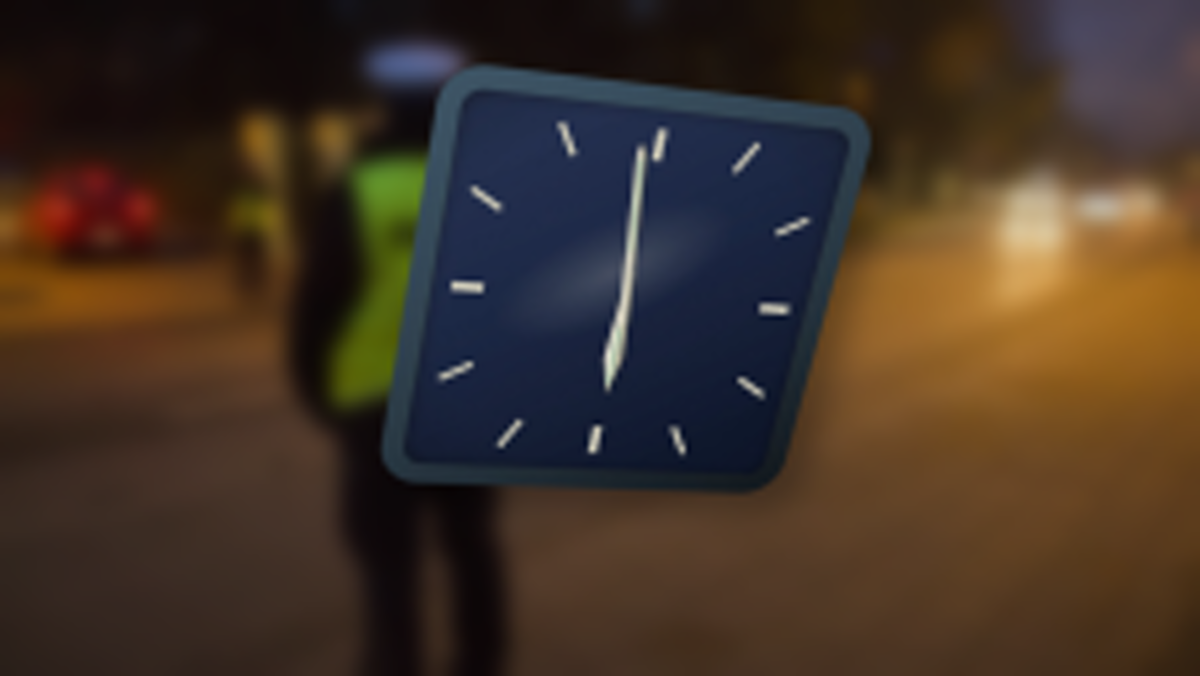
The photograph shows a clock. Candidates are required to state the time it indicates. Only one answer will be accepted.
5:59
